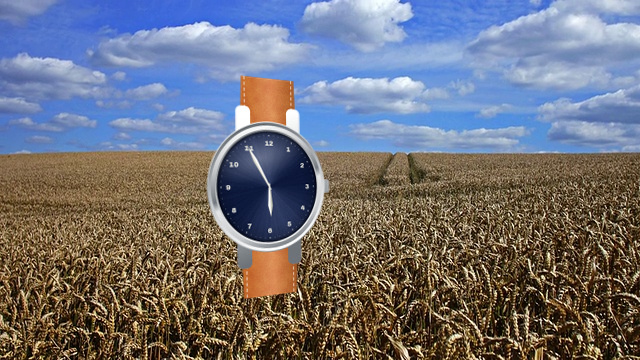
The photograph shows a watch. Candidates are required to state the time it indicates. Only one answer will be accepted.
5:55
